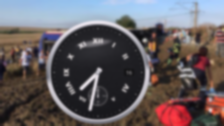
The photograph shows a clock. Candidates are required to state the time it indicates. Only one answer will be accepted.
7:32
